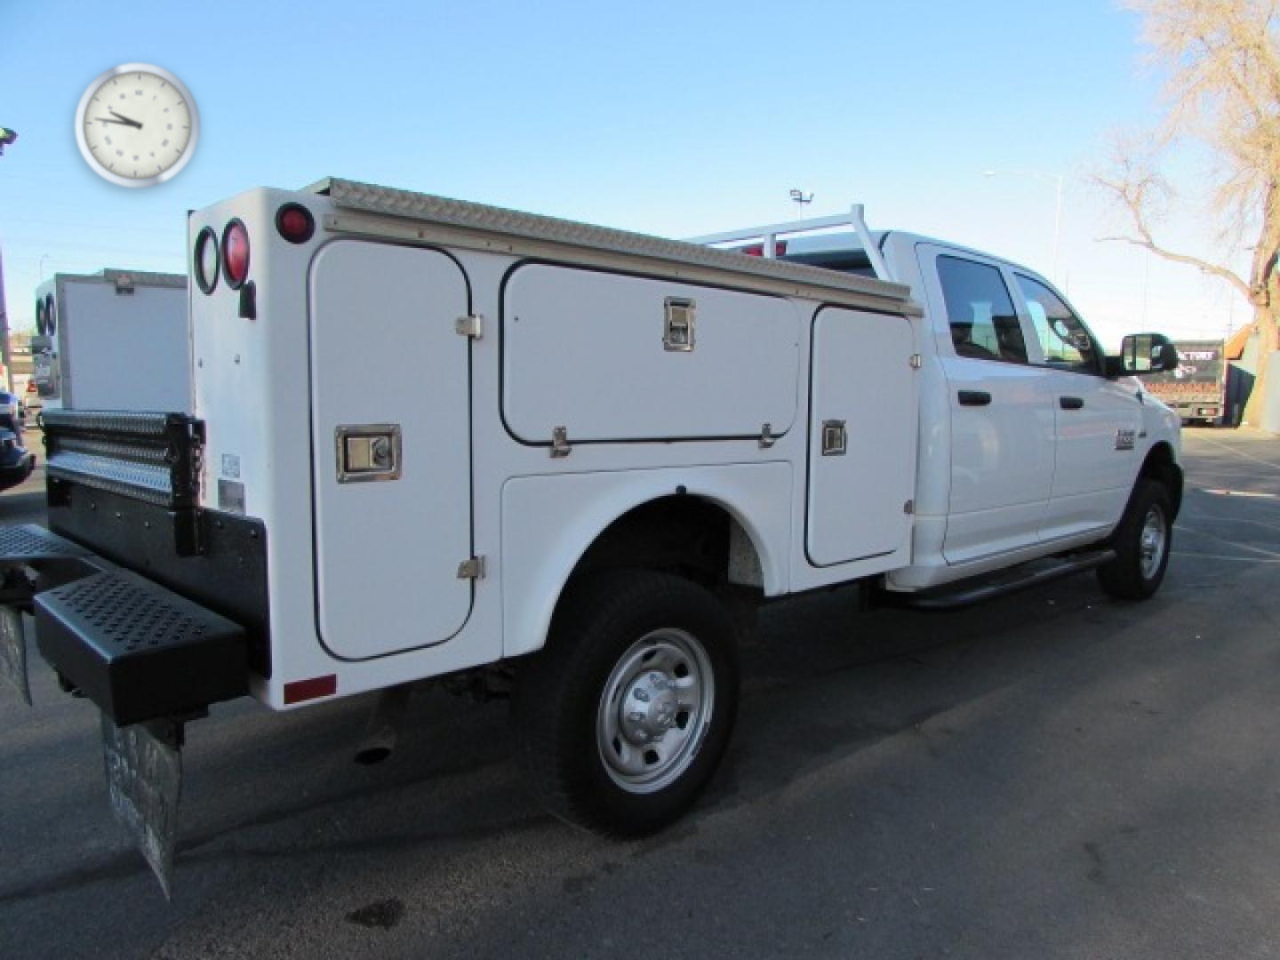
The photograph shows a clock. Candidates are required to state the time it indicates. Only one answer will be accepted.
9:46
